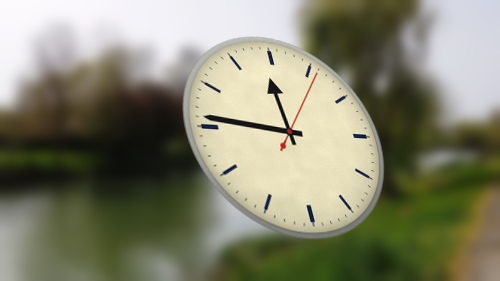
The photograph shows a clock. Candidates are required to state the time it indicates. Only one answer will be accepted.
11:46:06
